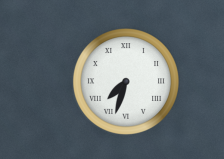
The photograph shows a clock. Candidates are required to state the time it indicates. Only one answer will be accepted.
7:33
